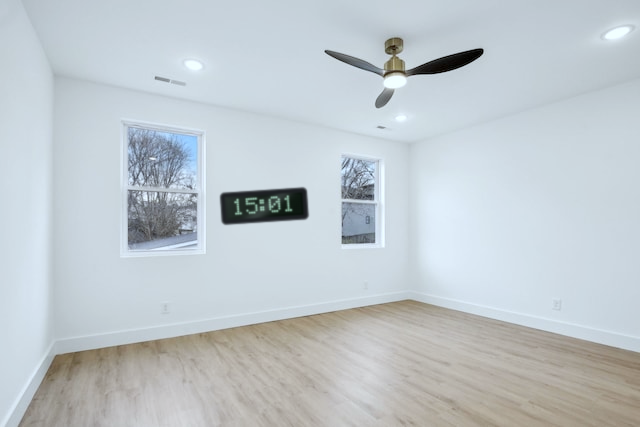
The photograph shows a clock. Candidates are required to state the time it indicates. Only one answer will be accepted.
15:01
